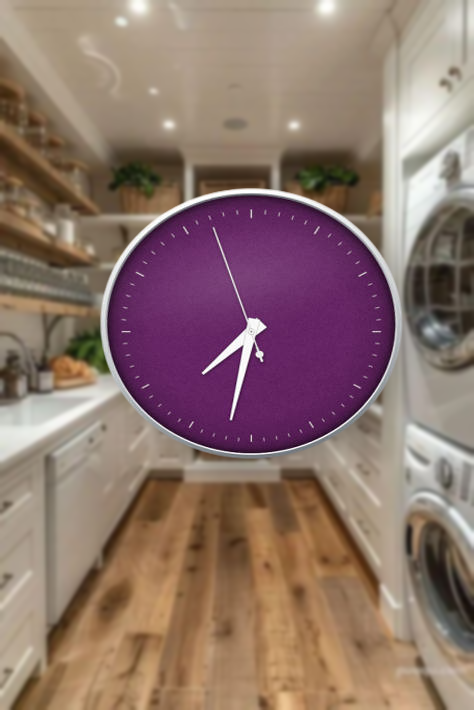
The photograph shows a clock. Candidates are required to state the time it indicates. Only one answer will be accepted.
7:31:57
